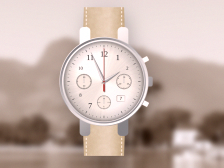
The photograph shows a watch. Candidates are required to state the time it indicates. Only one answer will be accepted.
1:56
